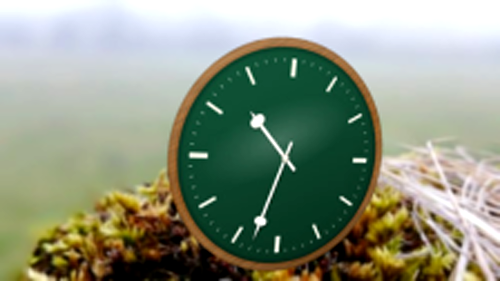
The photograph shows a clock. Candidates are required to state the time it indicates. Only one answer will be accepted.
10:33
